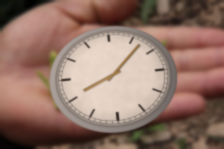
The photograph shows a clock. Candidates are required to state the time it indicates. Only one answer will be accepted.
8:07
